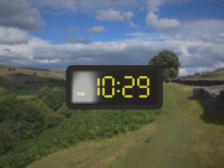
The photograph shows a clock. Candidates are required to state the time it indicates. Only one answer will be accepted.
10:29
